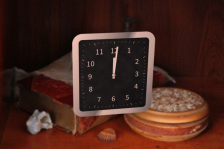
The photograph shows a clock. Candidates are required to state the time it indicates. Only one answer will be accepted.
12:01
